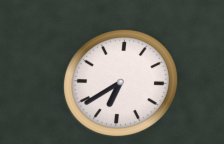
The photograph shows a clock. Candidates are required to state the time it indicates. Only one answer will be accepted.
6:39
